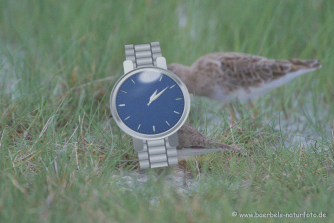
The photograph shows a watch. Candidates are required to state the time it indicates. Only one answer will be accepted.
1:09
